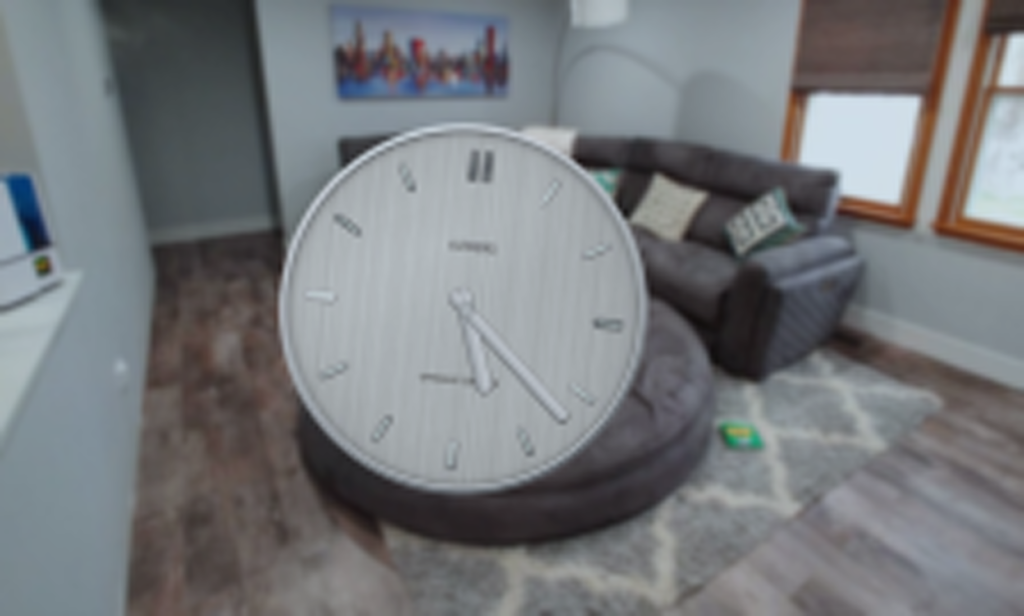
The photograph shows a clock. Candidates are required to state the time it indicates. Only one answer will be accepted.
5:22
